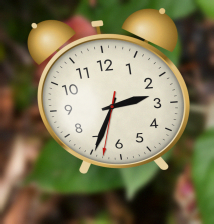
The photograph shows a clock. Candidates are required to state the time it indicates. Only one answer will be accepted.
2:34:33
